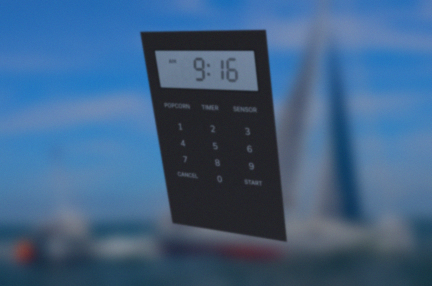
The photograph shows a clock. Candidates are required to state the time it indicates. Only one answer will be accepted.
9:16
